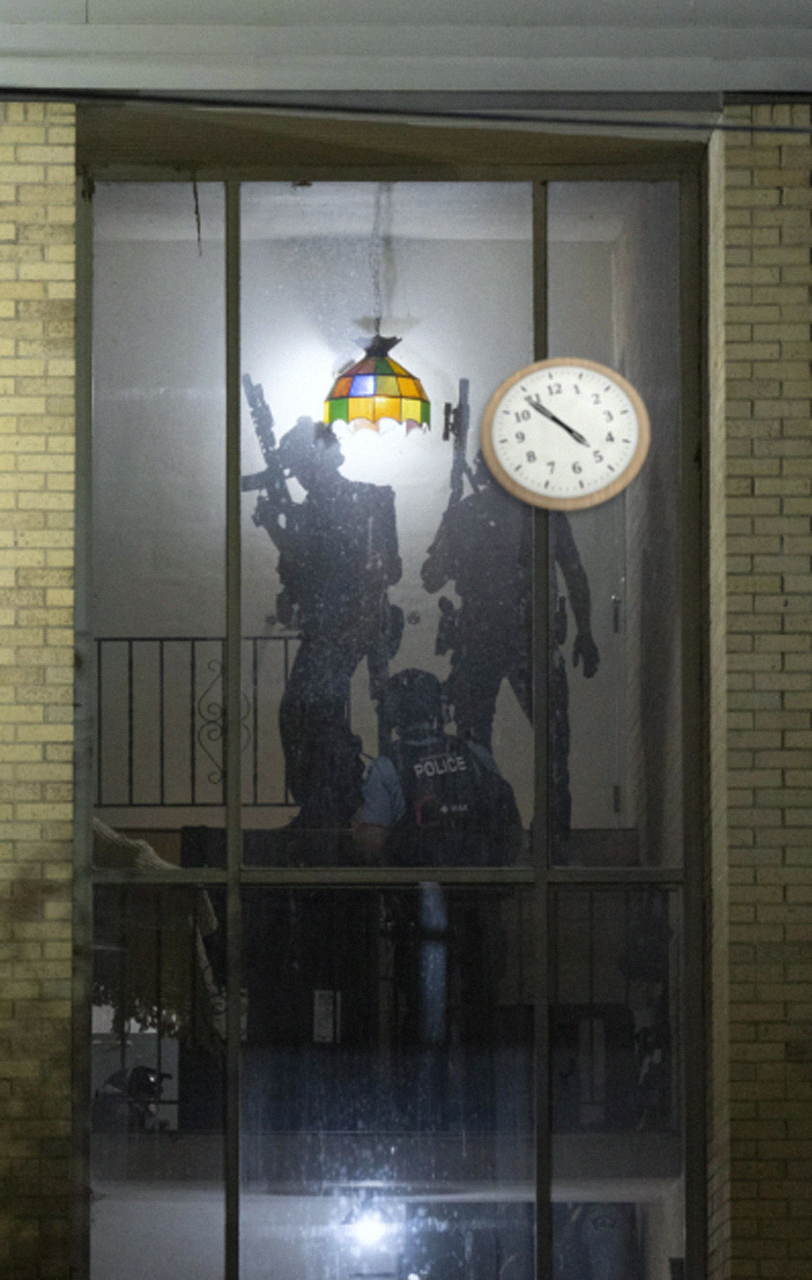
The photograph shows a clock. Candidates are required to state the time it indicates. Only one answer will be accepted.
4:54
